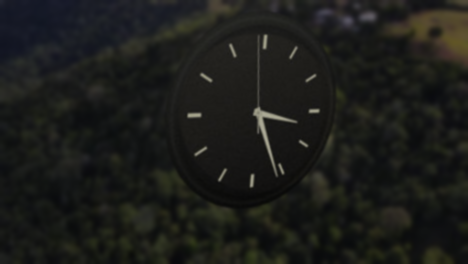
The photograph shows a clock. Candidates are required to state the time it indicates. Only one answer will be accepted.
3:25:59
